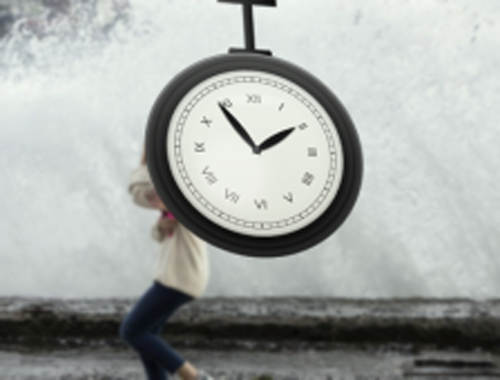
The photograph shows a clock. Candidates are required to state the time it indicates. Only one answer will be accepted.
1:54
